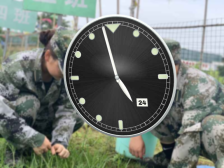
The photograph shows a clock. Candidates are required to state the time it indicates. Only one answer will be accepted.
4:58
